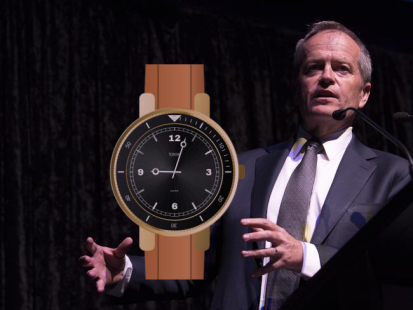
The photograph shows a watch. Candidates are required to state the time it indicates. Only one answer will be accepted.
9:03
